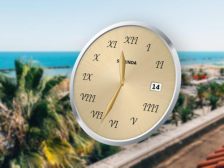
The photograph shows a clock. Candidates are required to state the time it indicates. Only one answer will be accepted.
11:33
